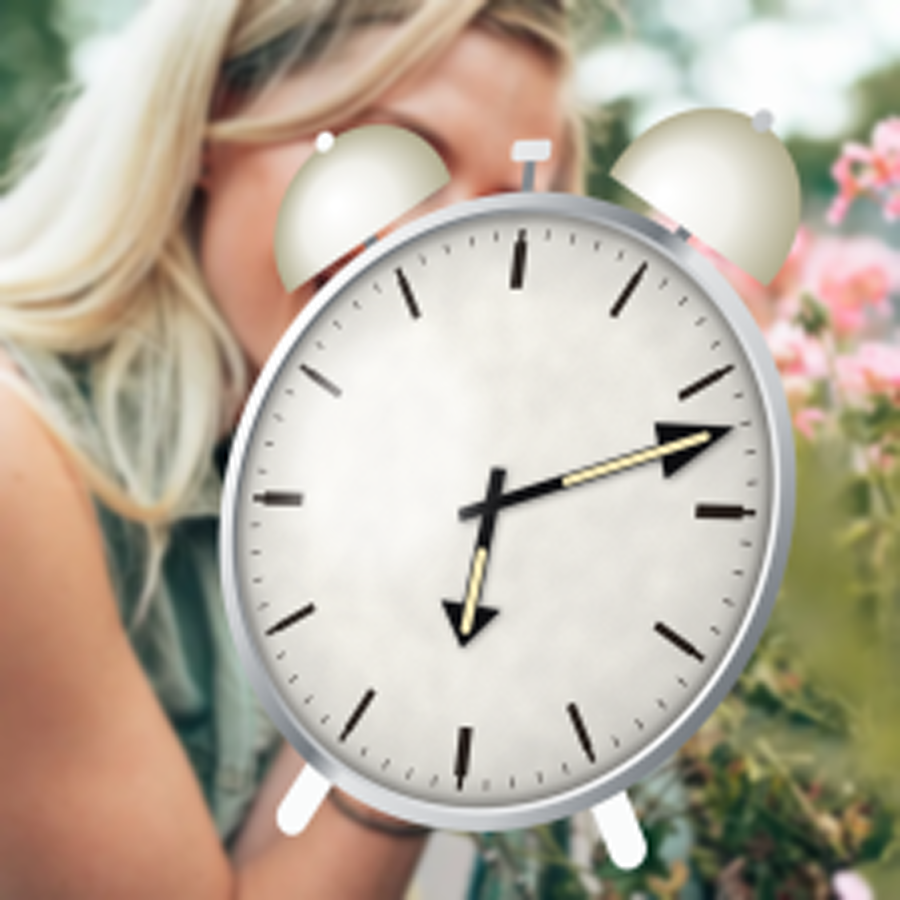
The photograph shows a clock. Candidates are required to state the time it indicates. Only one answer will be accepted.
6:12
